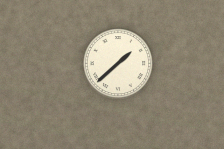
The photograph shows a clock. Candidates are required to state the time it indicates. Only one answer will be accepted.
1:38
